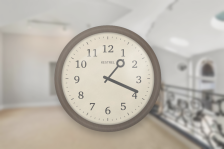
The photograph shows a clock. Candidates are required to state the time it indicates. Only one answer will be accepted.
1:19
